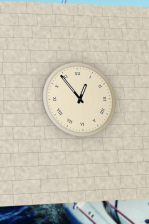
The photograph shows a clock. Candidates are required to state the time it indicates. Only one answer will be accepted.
12:54
